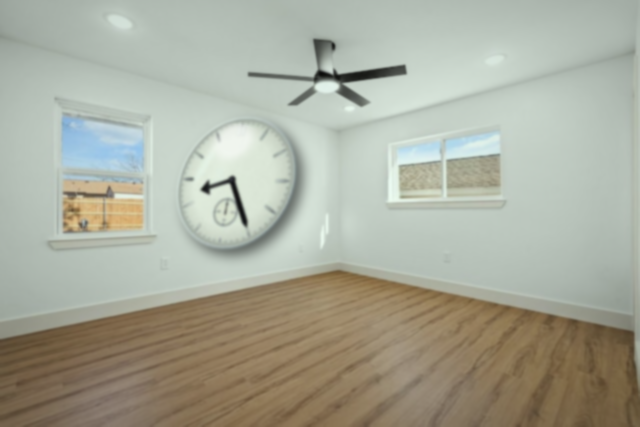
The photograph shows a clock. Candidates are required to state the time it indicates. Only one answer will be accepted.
8:25
